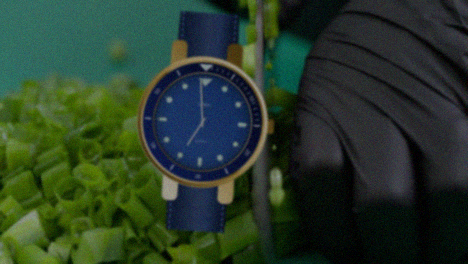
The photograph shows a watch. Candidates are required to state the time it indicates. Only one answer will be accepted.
6:59
